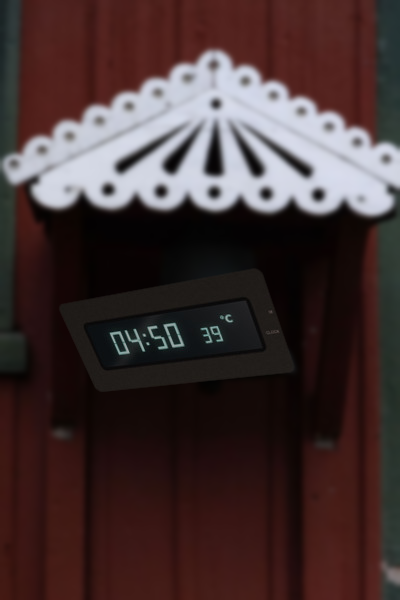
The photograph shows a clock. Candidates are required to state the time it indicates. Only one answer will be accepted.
4:50
